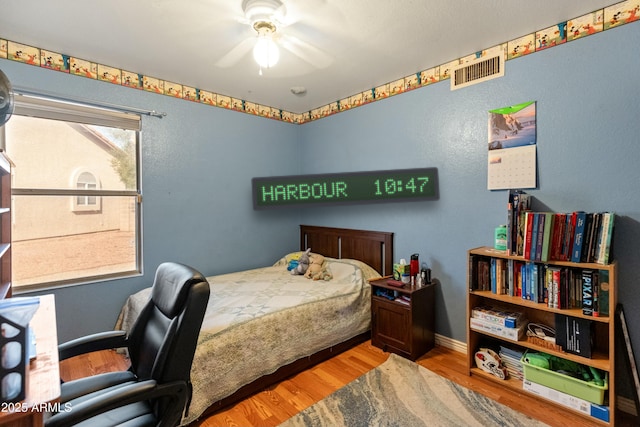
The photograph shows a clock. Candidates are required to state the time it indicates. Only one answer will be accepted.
10:47
